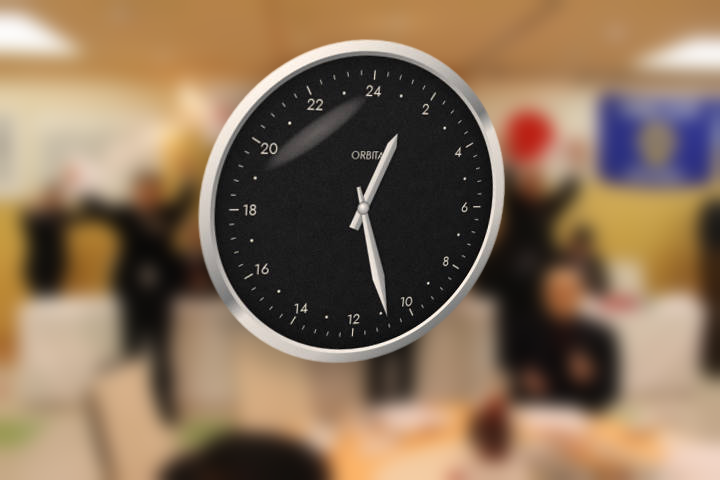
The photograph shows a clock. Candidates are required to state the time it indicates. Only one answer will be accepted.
1:27
